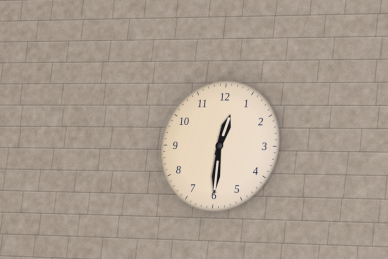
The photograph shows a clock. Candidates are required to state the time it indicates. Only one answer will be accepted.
12:30
